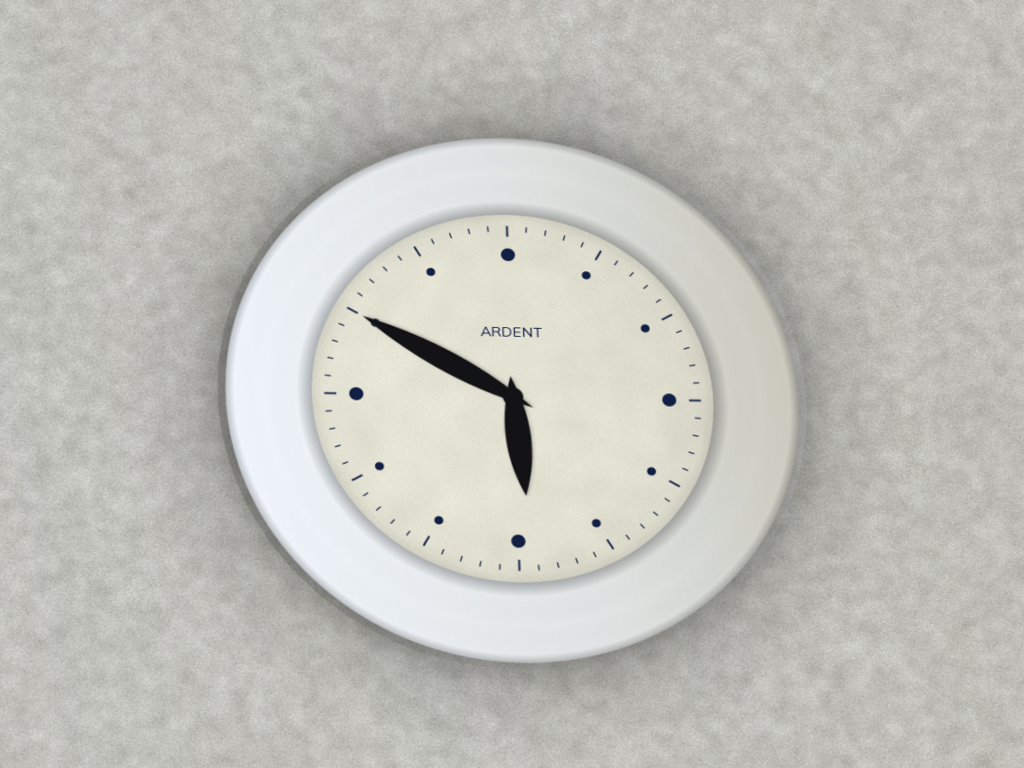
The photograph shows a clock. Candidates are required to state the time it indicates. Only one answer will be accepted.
5:50
